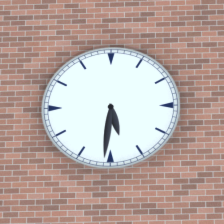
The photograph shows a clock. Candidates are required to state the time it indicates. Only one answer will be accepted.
5:31
